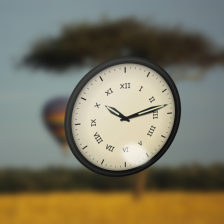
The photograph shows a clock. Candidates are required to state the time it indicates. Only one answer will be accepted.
10:13
